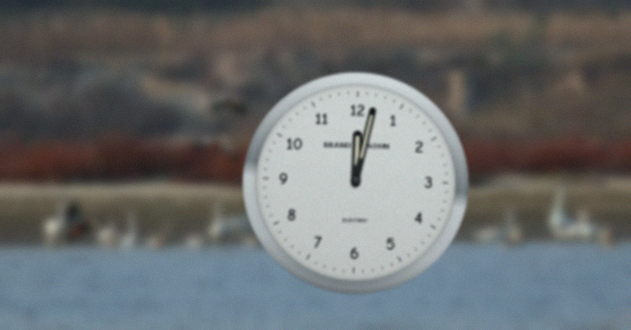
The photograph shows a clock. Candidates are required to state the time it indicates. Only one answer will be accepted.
12:02
